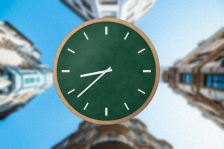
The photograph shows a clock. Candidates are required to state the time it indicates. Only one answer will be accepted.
8:38
